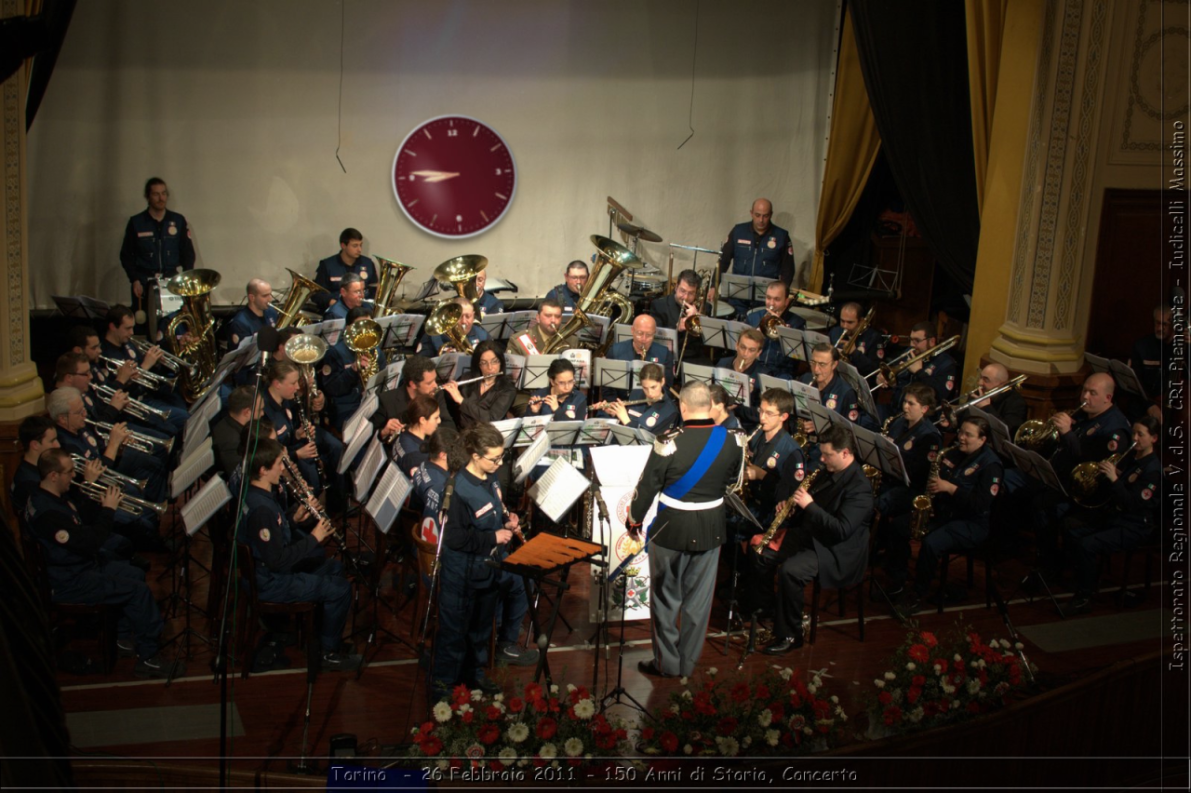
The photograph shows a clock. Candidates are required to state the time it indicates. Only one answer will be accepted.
8:46
